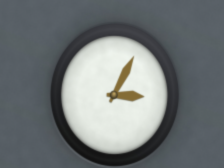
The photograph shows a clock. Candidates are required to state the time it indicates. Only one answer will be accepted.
3:05
